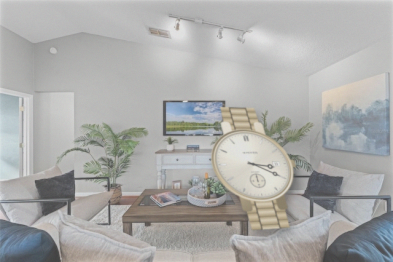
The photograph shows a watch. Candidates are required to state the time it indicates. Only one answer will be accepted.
3:20
